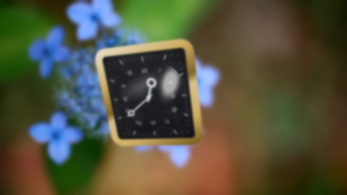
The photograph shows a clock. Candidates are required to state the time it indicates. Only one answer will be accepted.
12:39
